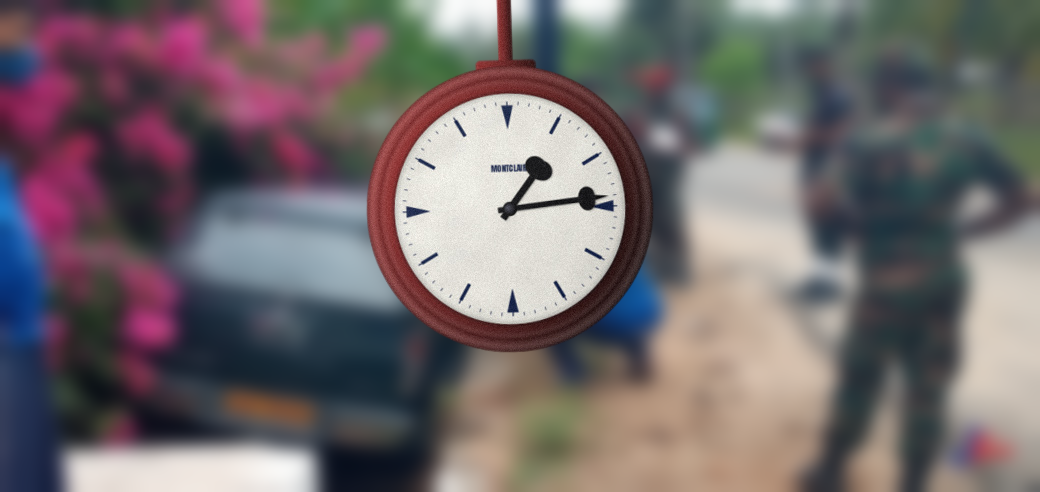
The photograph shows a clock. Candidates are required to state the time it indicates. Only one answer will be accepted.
1:14
